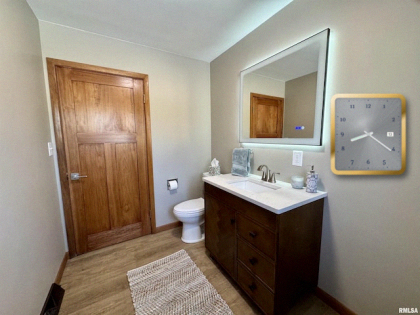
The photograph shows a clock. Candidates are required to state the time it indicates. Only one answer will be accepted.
8:21
